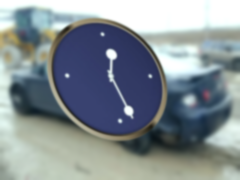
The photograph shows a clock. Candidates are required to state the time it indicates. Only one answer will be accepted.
12:27
